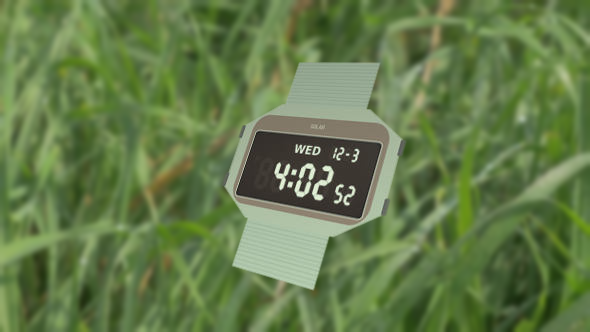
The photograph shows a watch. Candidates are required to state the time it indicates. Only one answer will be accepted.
4:02:52
